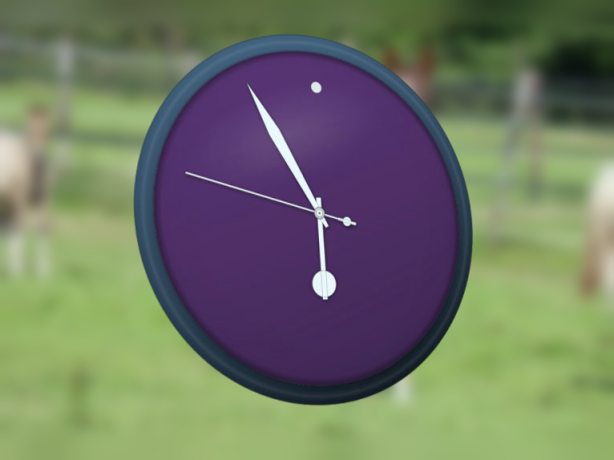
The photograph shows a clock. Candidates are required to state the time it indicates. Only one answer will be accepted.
5:54:47
